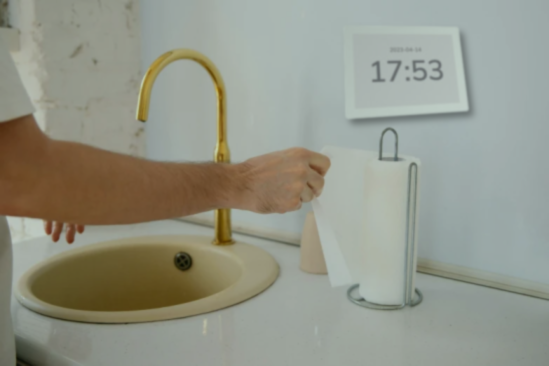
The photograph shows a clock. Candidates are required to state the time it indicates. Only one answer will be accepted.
17:53
